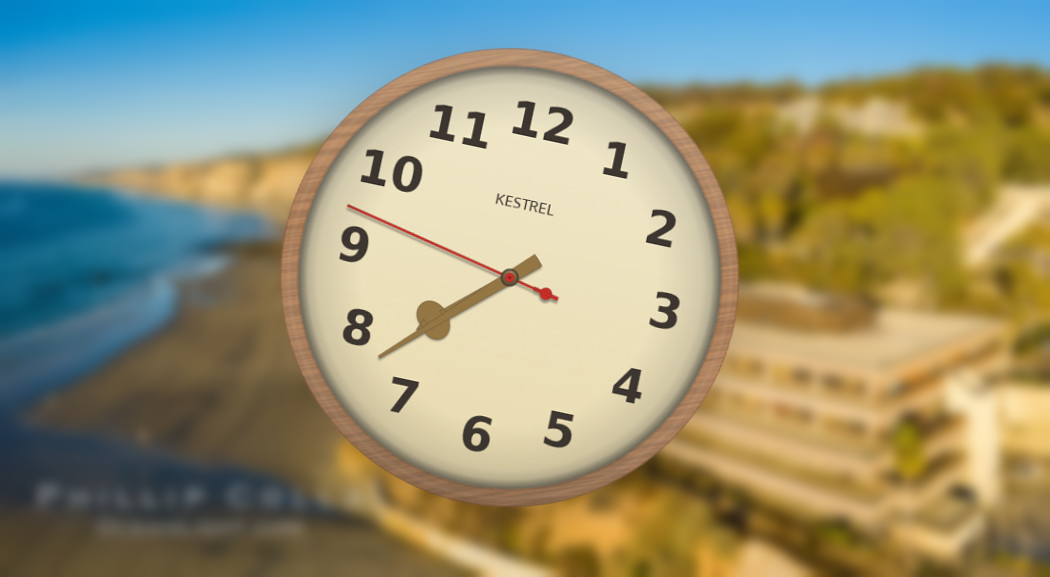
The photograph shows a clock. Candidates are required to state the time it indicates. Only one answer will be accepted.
7:37:47
